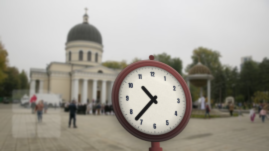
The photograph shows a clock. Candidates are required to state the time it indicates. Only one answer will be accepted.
10:37
